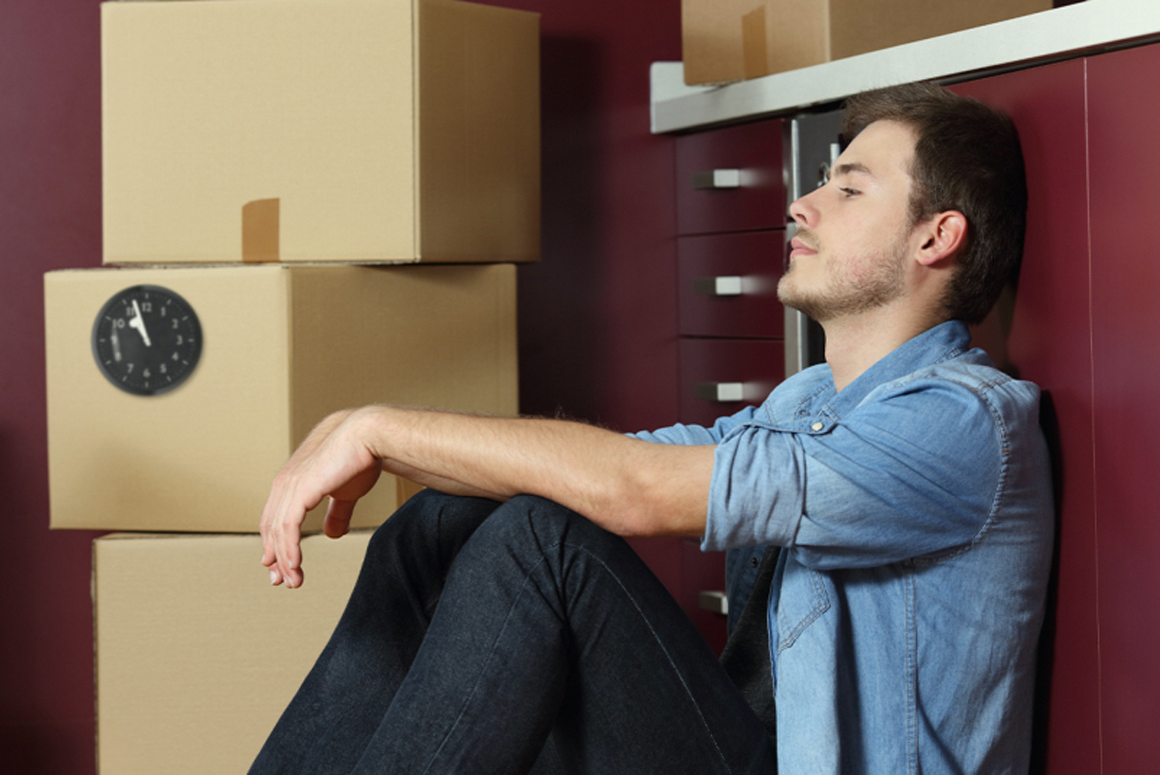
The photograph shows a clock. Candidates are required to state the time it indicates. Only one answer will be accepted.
10:57
